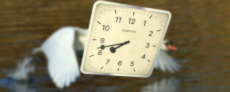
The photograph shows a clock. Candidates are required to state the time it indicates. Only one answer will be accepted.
7:42
